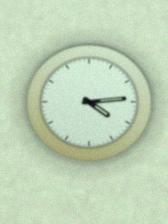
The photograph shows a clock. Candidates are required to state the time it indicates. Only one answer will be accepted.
4:14
